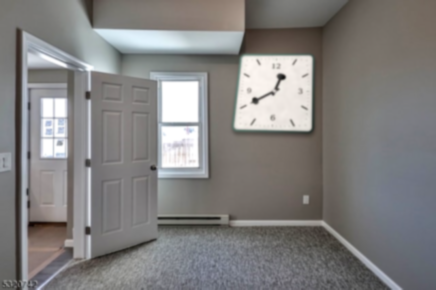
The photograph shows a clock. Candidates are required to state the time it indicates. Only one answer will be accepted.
12:40
